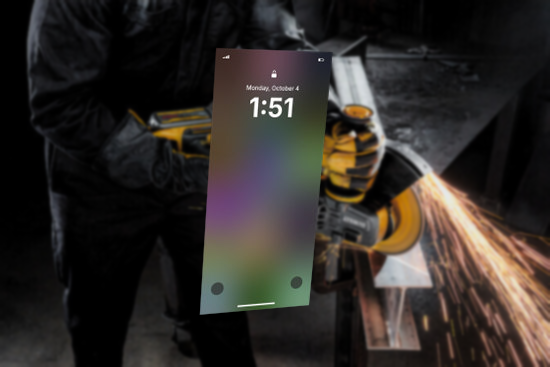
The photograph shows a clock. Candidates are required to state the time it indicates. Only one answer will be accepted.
1:51
